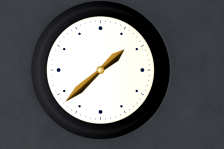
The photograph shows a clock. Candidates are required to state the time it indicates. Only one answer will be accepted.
1:38
